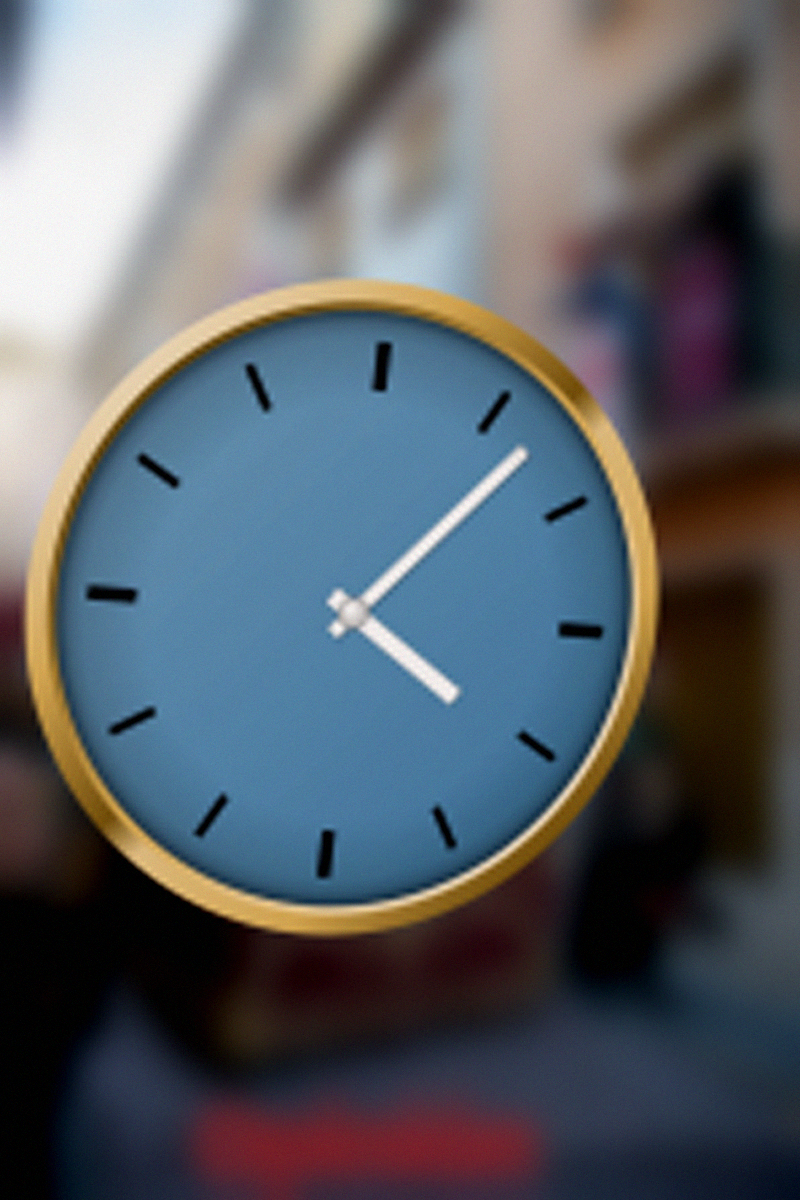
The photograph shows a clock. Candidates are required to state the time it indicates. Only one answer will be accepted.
4:07
